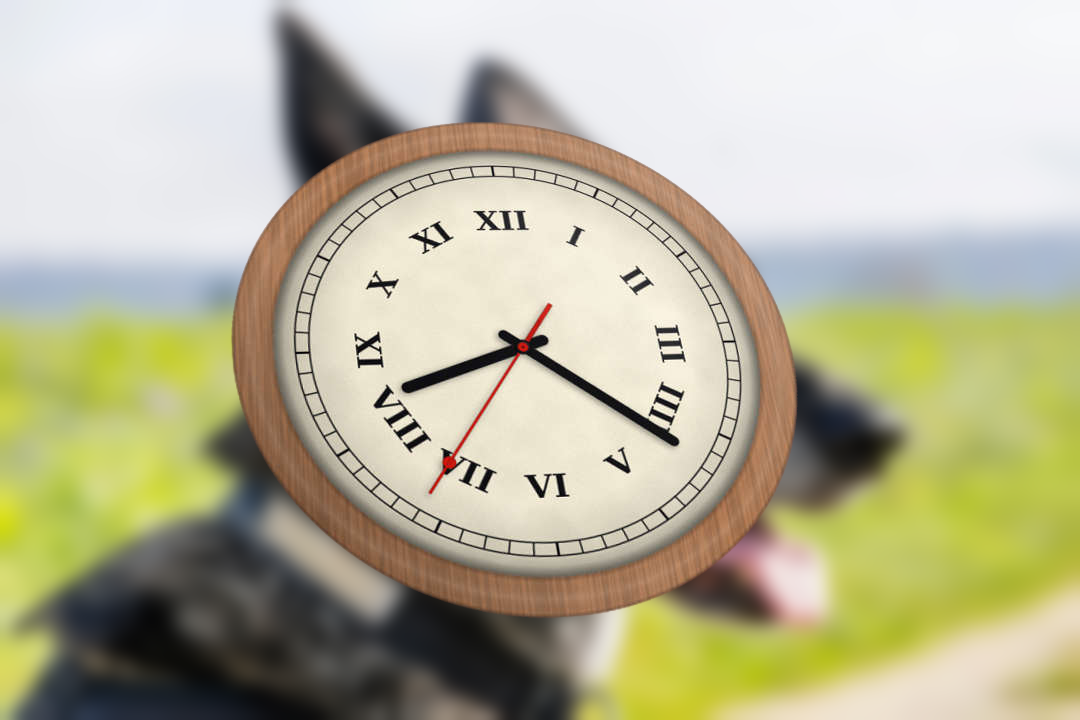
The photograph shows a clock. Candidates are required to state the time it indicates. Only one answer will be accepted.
8:21:36
